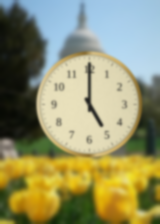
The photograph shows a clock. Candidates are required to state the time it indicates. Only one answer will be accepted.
5:00
